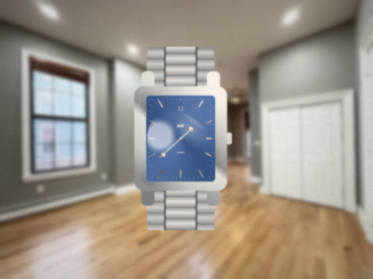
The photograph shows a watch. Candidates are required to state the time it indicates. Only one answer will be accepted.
1:38
